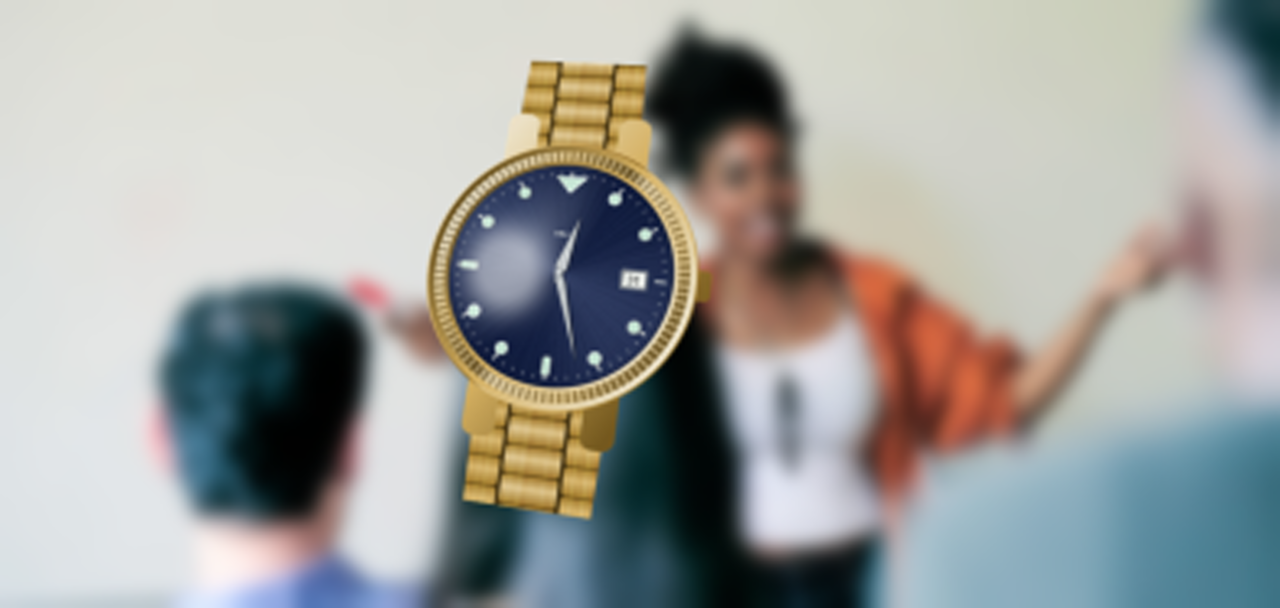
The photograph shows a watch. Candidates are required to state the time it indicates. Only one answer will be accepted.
12:27
